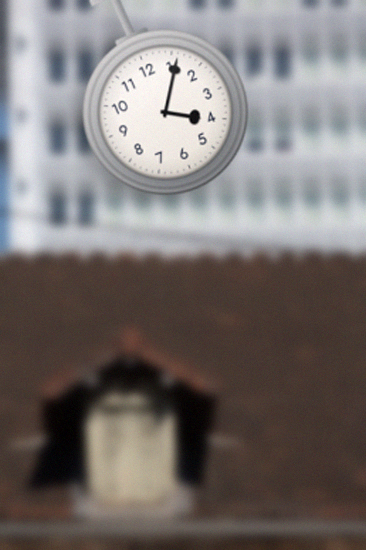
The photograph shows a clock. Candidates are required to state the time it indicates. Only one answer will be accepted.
4:06
